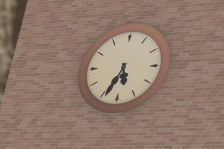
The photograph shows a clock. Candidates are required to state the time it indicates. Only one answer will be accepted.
5:34
